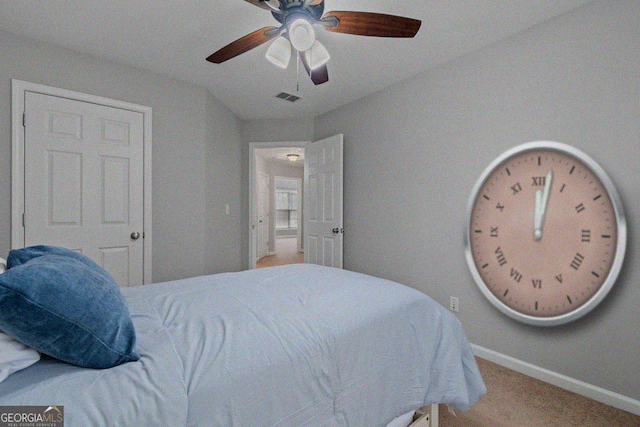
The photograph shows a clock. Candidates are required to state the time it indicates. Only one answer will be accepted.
12:02
